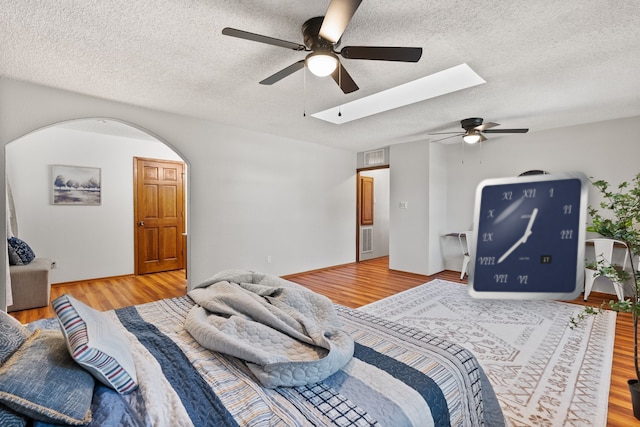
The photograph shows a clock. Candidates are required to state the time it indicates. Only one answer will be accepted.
12:38
